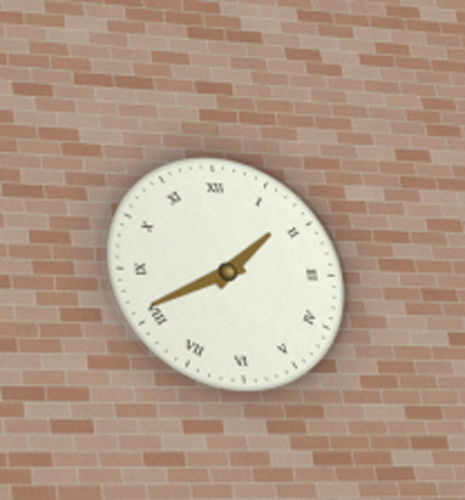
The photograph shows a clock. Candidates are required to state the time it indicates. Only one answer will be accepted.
1:41
